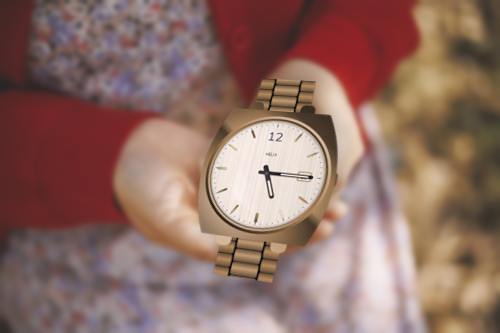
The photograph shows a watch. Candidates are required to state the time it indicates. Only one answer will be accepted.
5:15
